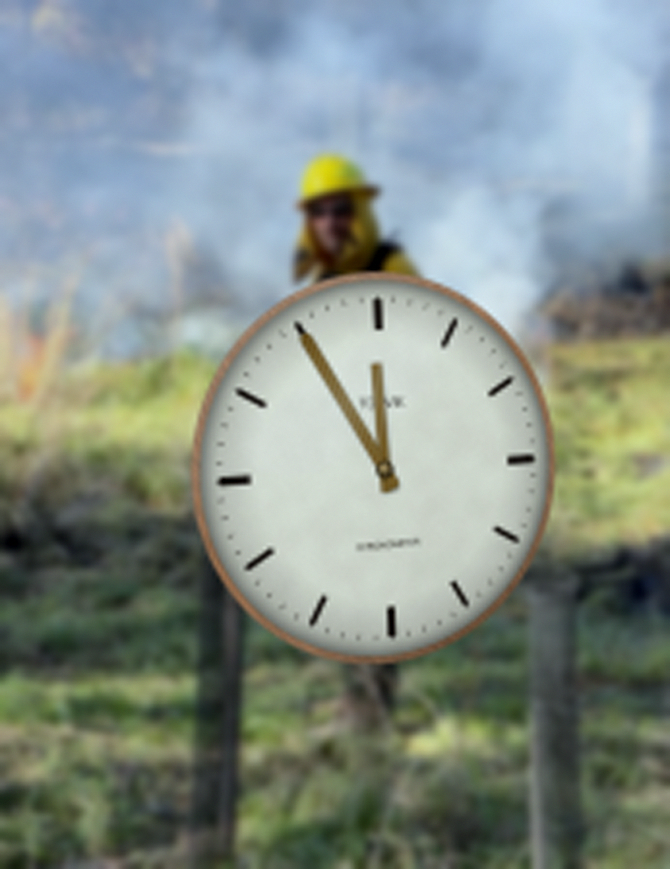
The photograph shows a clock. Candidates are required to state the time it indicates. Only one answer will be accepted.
11:55
